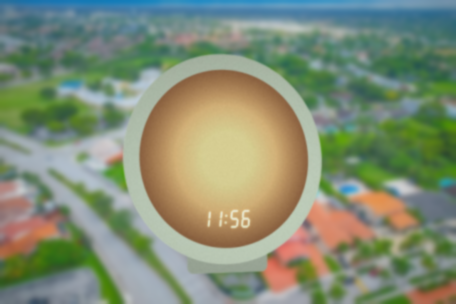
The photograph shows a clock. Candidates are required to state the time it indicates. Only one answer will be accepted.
11:56
